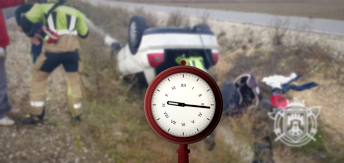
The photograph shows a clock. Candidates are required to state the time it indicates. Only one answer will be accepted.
9:16
